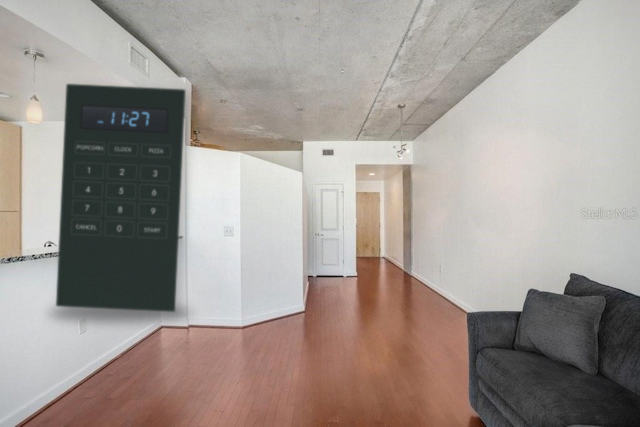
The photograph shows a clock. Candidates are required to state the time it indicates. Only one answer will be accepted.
11:27
